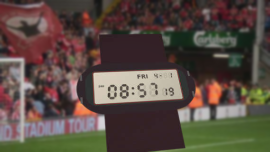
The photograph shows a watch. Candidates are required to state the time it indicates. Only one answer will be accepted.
8:57:19
